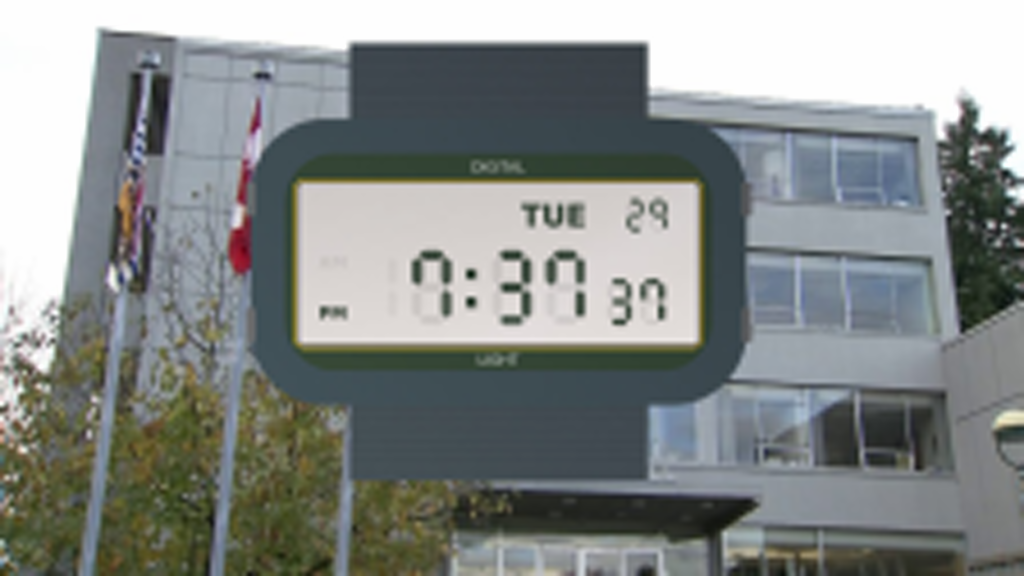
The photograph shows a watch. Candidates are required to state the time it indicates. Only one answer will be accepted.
7:37:37
